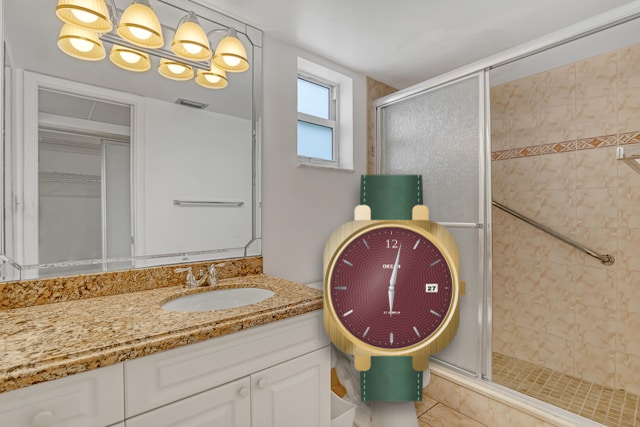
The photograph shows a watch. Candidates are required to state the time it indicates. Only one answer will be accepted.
6:02
